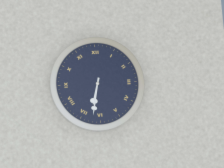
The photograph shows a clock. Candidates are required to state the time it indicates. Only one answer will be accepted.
6:32
